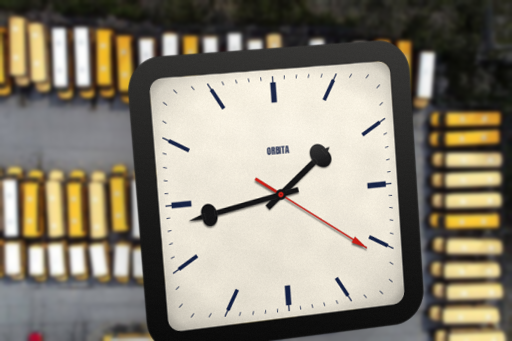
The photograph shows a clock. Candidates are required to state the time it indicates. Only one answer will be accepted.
1:43:21
